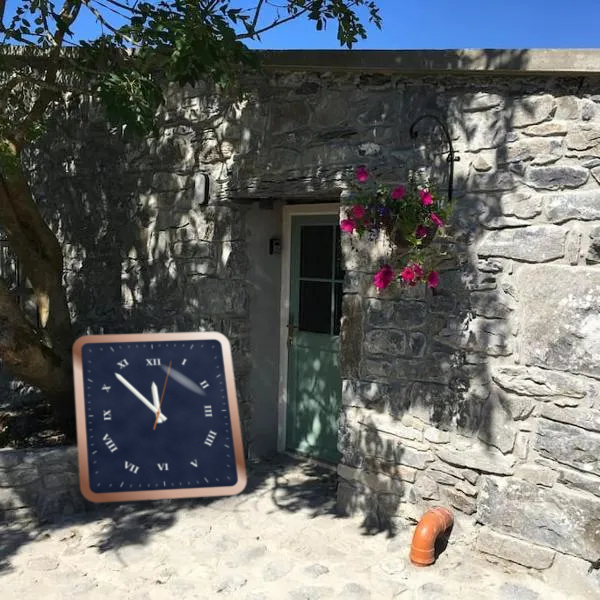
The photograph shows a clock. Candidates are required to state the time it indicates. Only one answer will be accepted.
11:53:03
